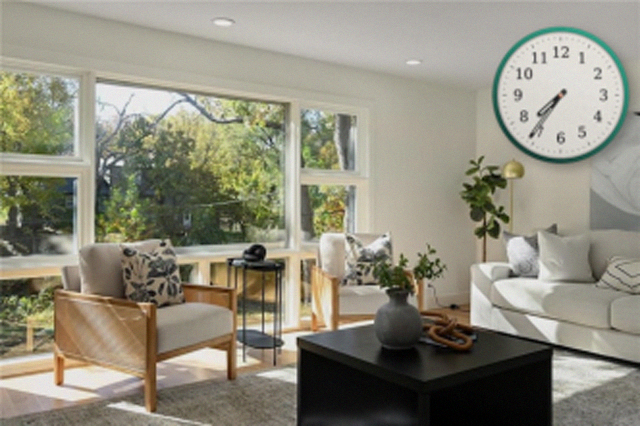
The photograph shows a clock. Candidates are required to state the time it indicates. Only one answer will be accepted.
7:36
